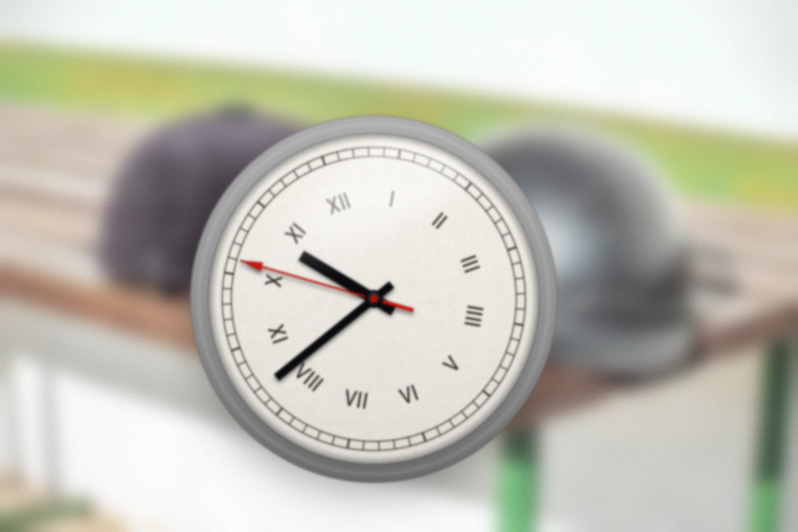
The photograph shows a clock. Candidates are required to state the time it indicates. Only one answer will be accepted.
10:41:51
